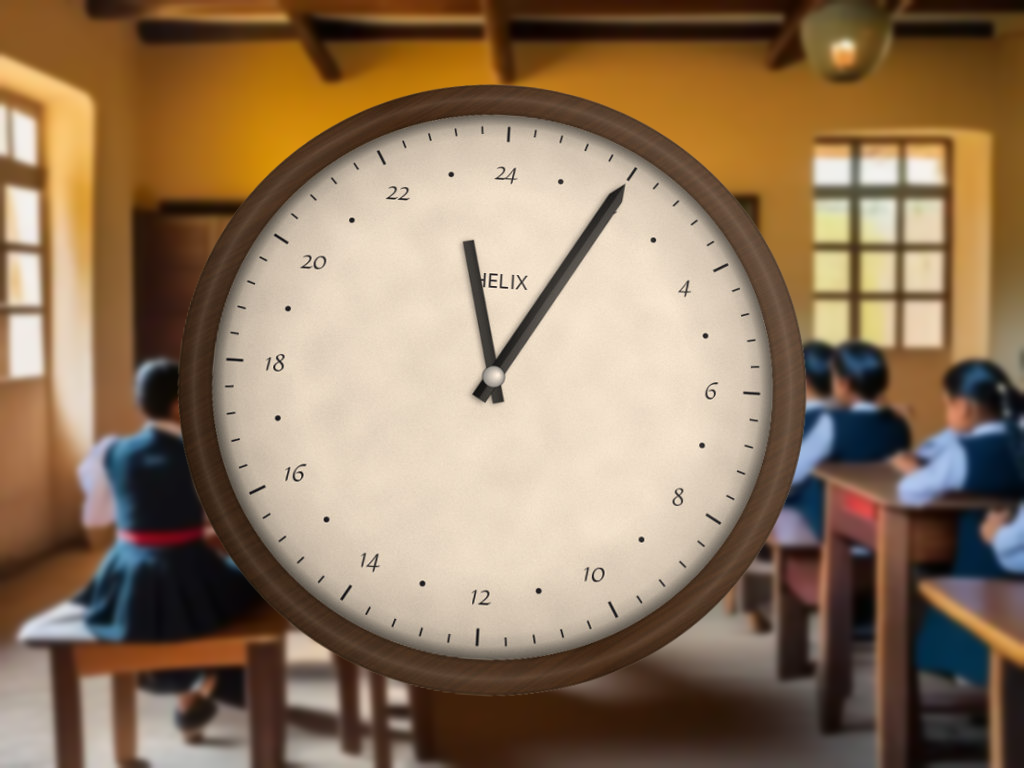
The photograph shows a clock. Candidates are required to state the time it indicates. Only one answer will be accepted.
23:05
